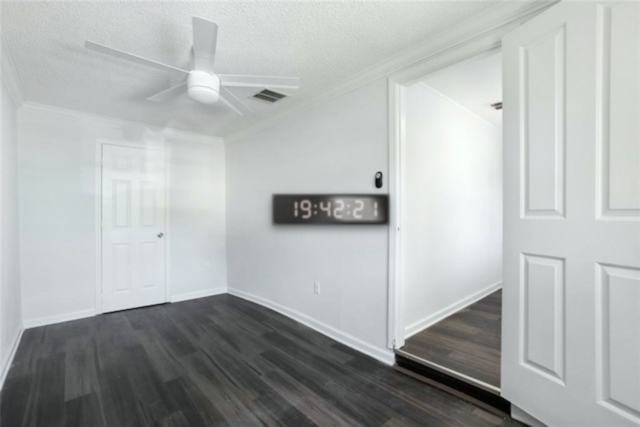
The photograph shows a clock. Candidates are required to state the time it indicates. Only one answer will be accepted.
19:42:21
